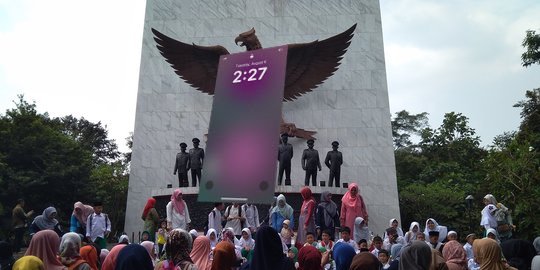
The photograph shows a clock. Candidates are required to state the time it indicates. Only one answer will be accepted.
2:27
